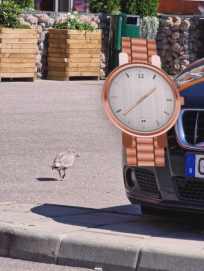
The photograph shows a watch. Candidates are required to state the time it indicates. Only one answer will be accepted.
1:38
